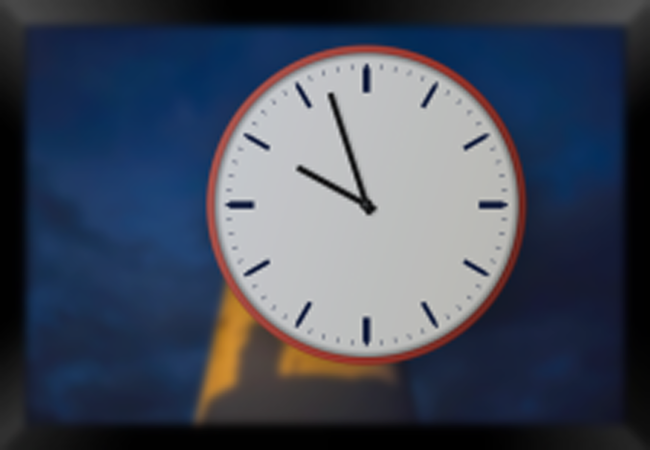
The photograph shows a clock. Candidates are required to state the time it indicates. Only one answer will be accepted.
9:57
